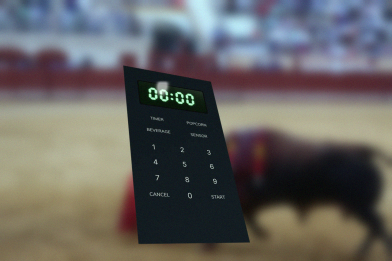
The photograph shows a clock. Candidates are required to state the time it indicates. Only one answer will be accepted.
0:00
